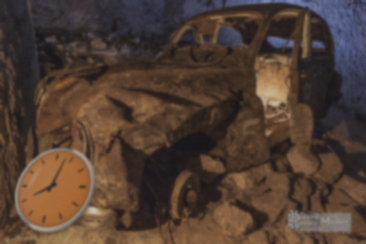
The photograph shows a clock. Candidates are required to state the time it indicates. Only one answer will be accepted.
8:03
